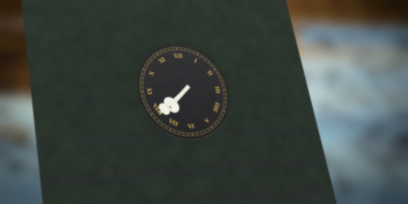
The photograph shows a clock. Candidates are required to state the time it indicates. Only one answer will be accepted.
7:39
